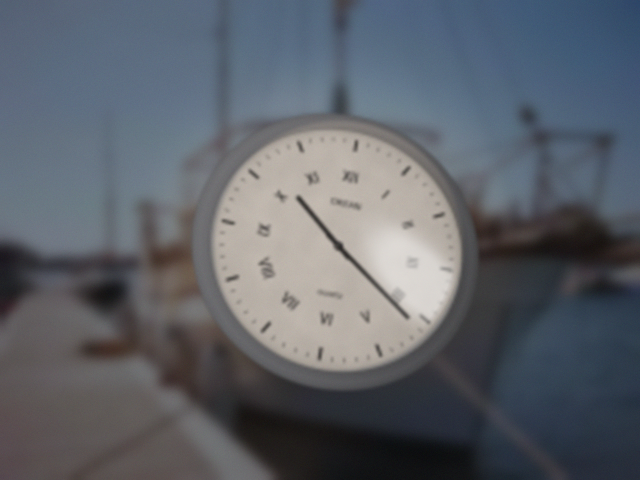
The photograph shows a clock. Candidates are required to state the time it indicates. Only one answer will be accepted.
10:21
